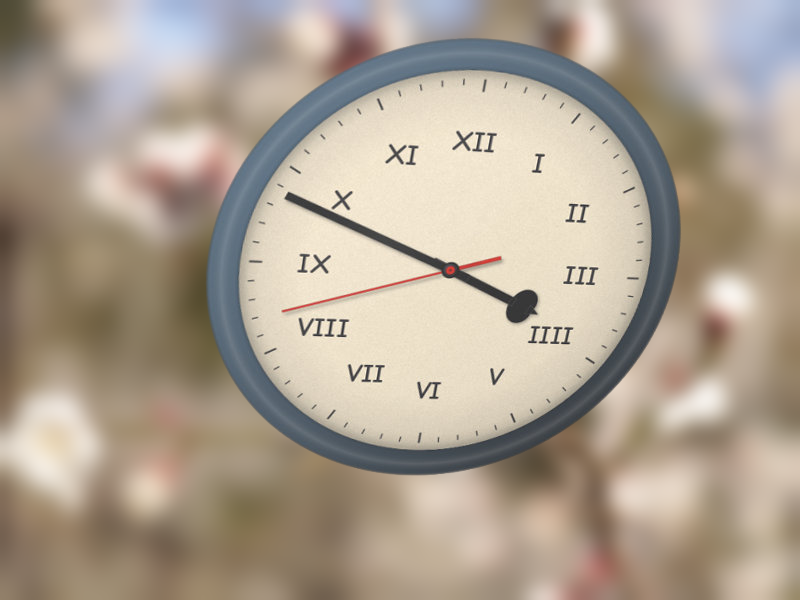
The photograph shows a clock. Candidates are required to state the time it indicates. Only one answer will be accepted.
3:48:42
